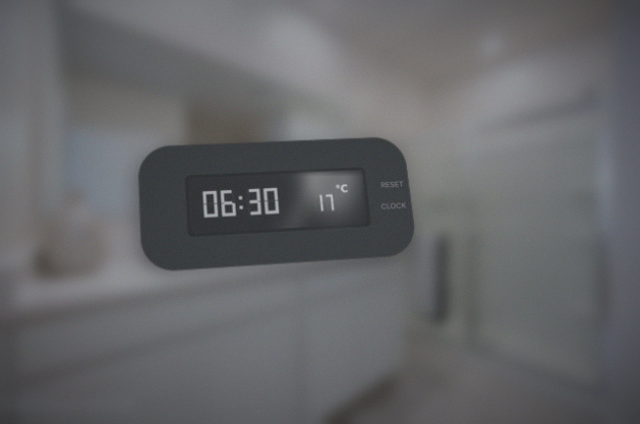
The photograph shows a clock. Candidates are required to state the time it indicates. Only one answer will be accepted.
6:30
